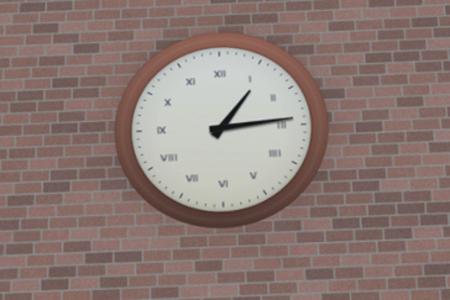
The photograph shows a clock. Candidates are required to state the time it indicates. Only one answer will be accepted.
1:14
